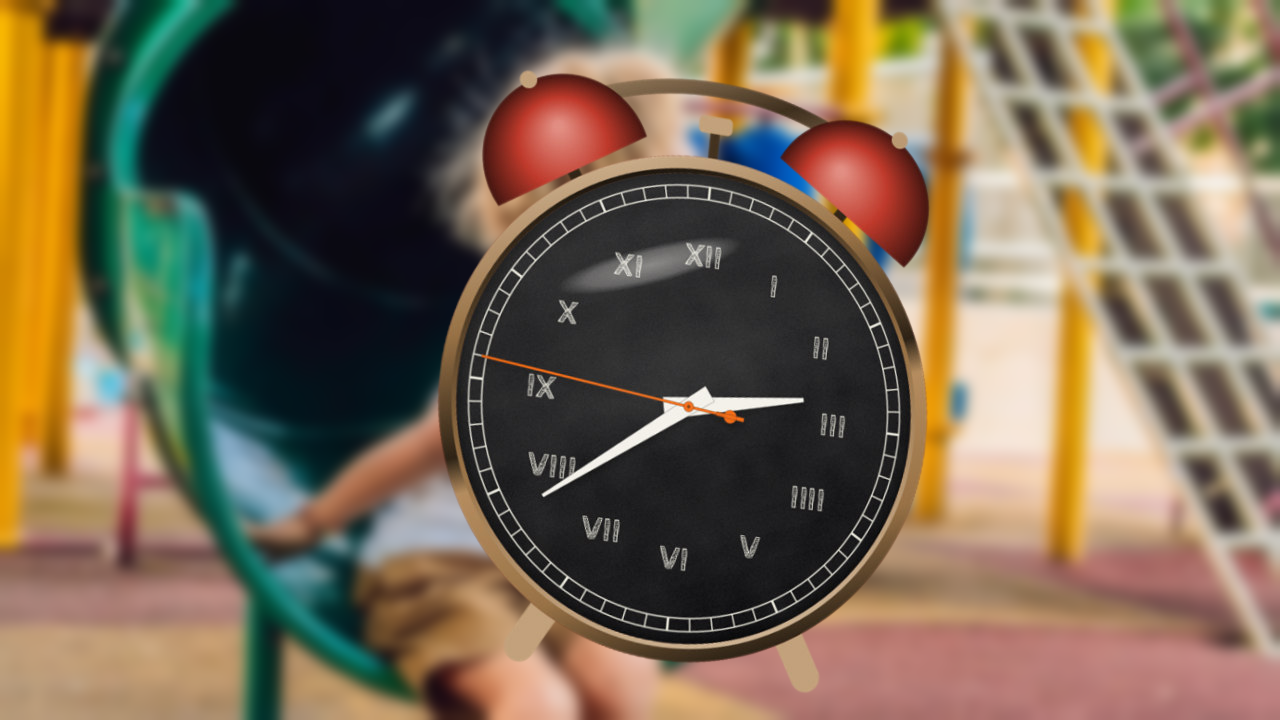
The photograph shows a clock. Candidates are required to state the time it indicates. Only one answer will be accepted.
2:38:46
